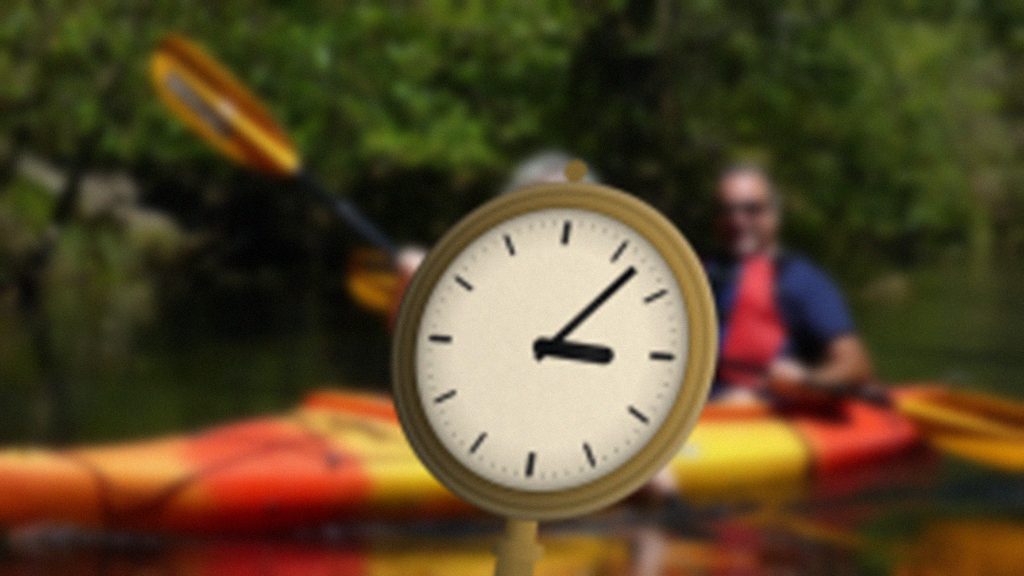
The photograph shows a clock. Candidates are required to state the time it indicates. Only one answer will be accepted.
3:07
